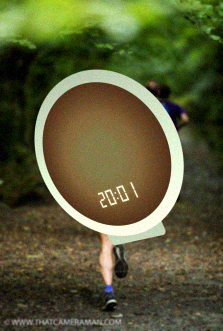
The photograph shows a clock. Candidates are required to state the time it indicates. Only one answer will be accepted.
20:01
